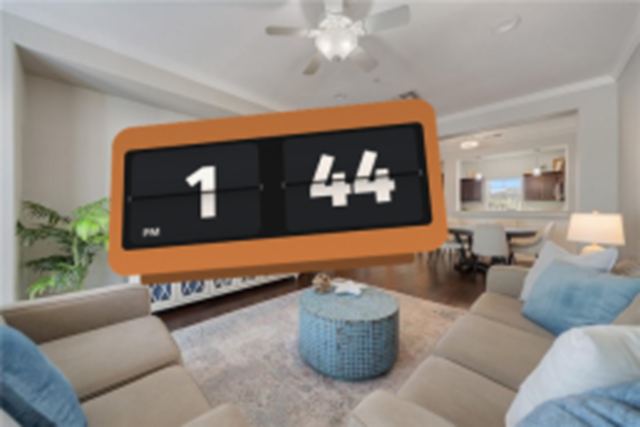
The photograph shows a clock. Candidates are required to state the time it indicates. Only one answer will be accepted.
1:44
